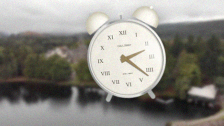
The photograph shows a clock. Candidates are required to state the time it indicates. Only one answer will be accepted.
2:22
